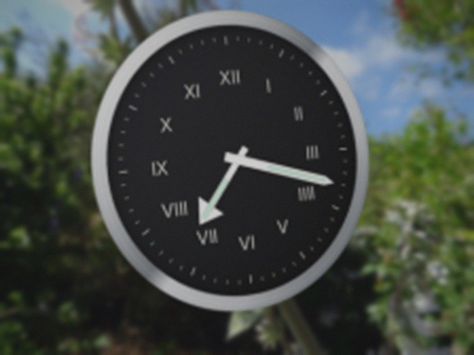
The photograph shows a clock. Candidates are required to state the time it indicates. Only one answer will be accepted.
7:18
